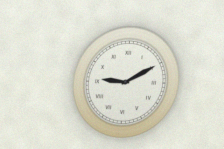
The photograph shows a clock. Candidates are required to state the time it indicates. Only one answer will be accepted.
9:10
